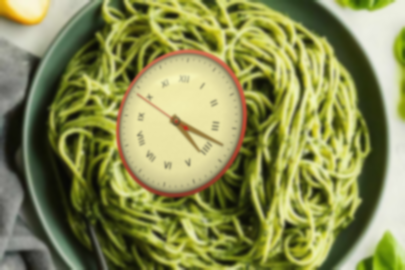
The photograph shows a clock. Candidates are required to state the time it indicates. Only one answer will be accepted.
4:17:49
